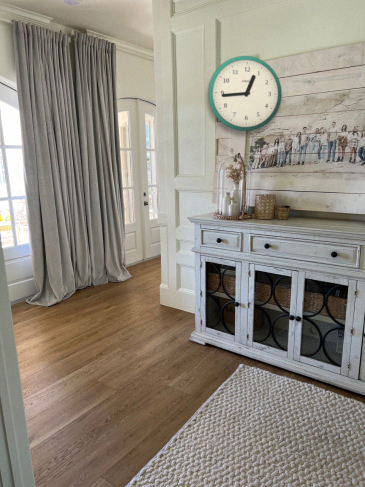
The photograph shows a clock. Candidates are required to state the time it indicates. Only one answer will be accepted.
12:44
